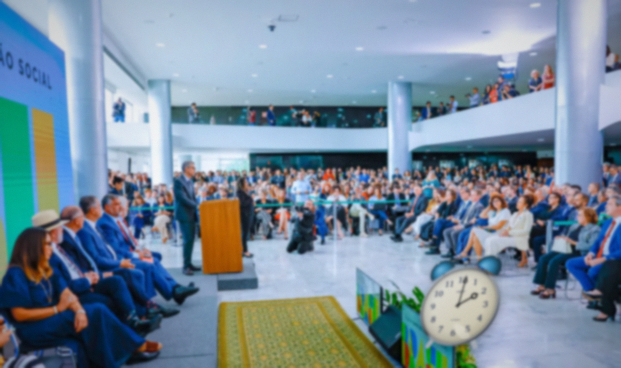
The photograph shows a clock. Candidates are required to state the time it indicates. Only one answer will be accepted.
2:01
